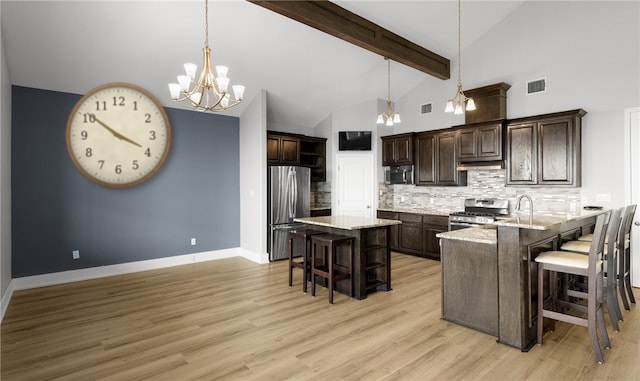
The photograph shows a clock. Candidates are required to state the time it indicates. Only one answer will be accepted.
3:51
